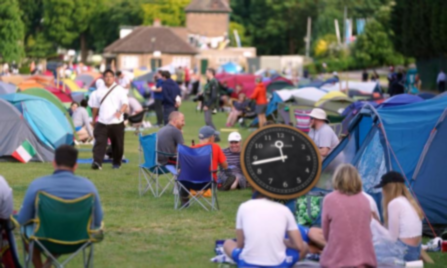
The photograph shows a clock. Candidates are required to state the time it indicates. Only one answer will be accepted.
11:43
